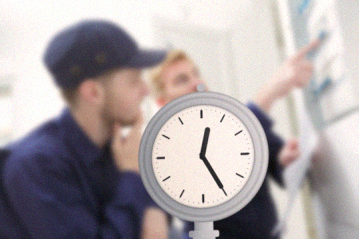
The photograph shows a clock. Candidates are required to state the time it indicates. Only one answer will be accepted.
12:25
